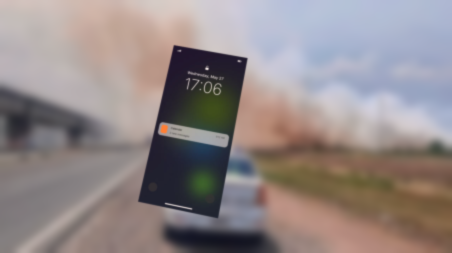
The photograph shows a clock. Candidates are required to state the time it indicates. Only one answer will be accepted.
17:06
